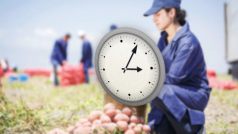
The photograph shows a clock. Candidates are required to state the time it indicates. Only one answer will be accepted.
3:06
